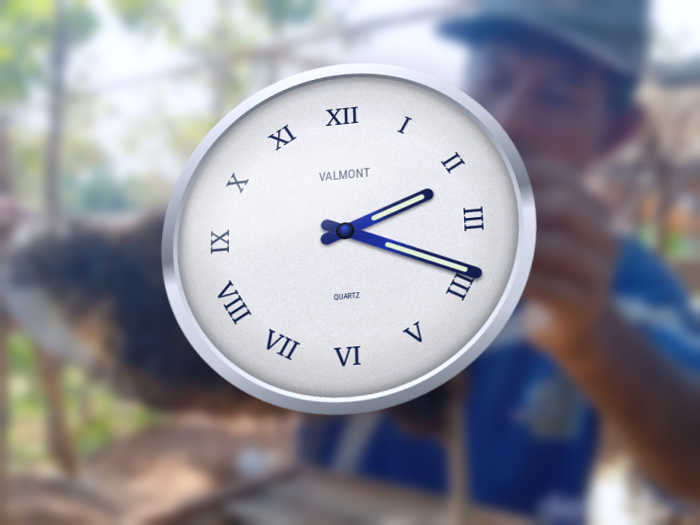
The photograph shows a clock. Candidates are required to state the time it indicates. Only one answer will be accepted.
2:19
